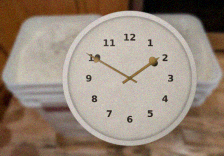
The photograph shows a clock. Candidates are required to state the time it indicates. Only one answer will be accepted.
1:50
